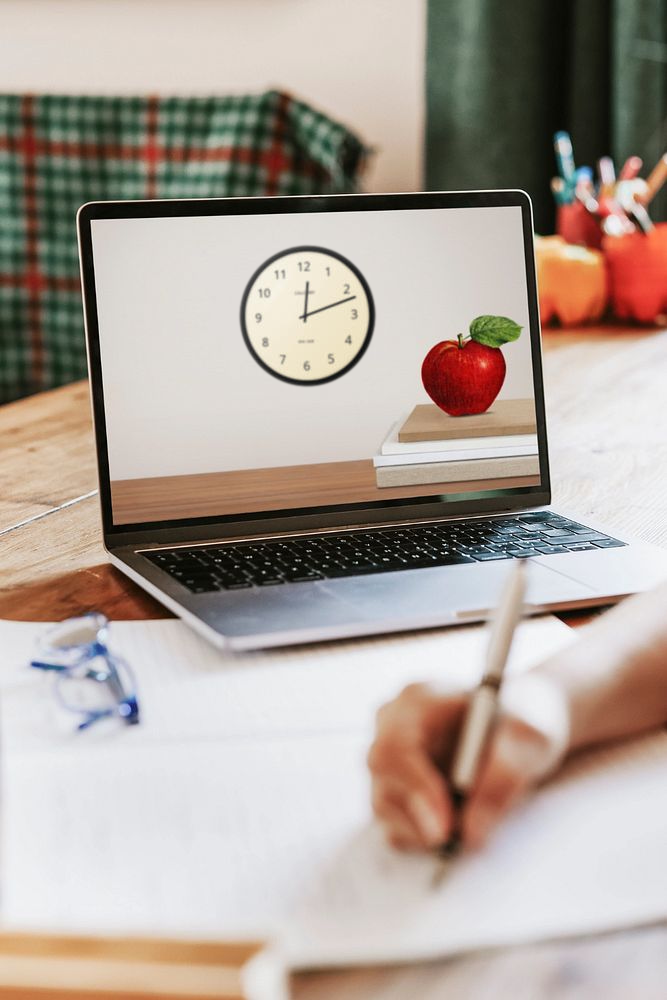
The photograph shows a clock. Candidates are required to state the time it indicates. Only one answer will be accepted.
12:12
